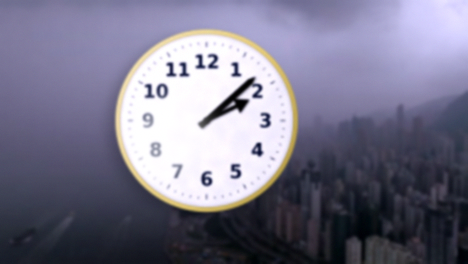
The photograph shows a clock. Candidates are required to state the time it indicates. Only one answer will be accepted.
2:08
